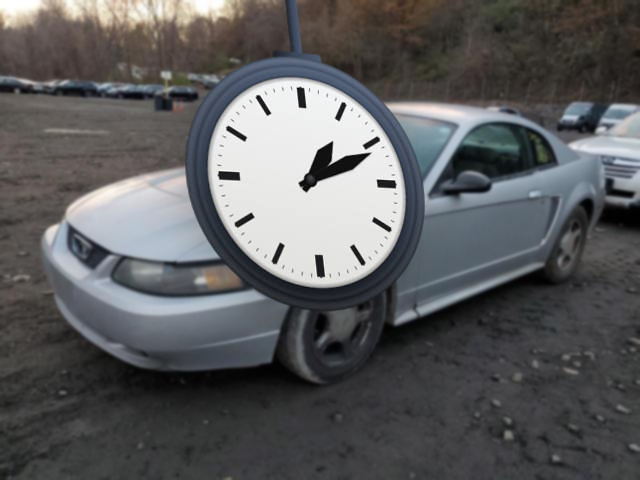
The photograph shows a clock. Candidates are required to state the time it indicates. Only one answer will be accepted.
1:11
